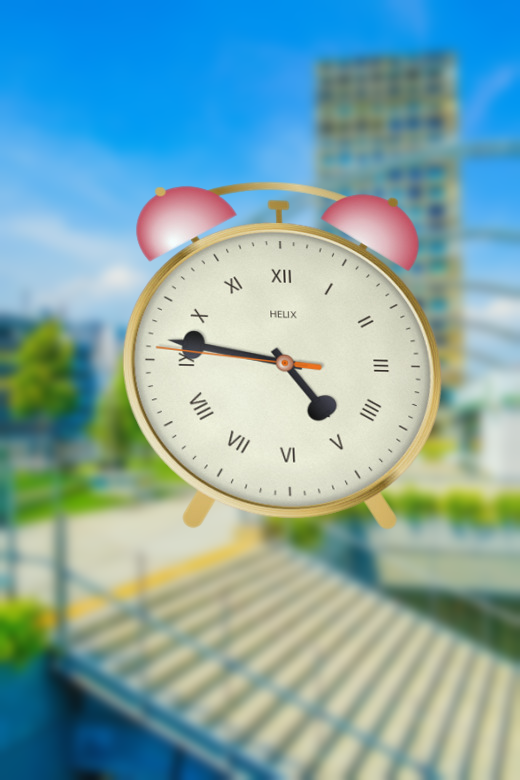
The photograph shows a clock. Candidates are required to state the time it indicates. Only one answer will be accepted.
4:46:46
